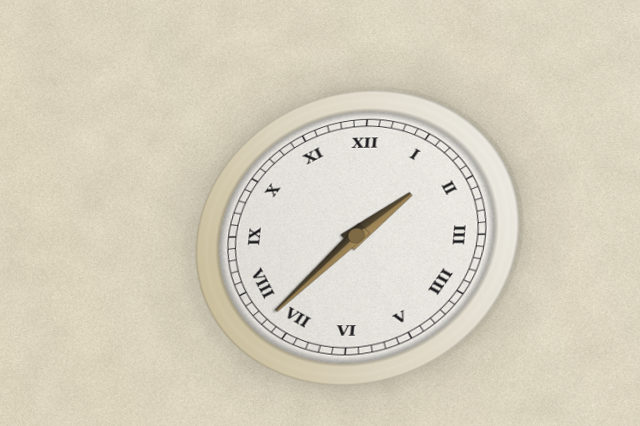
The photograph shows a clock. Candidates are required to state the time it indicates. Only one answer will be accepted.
1:37
